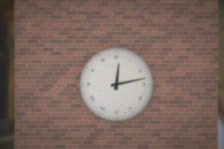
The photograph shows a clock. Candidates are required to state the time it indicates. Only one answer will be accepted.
12:13
